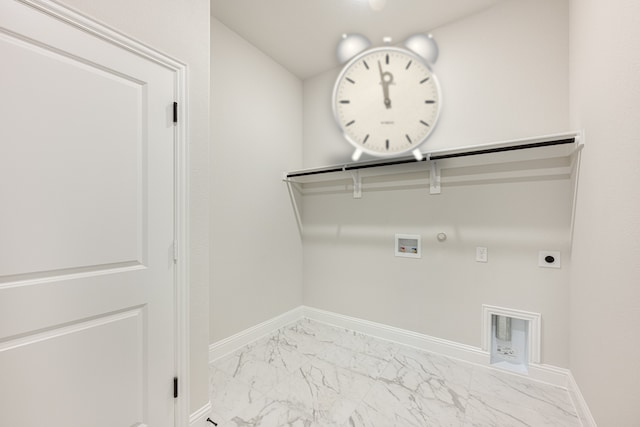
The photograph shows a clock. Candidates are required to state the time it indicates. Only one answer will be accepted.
11:58
